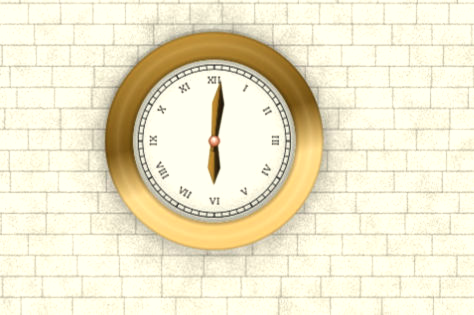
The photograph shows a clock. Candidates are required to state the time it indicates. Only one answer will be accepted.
6:01
